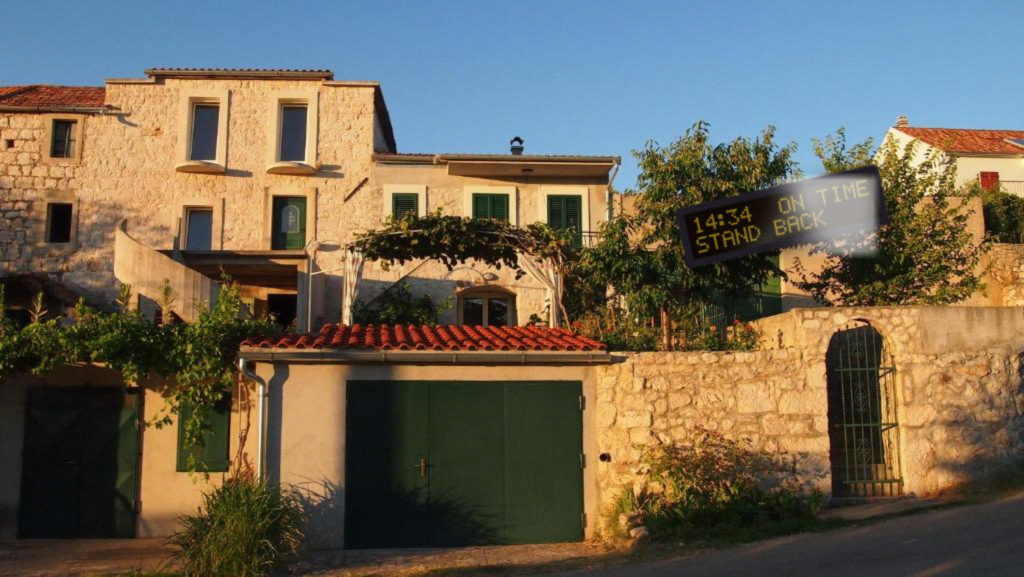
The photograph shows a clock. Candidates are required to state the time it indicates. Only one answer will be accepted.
14:34
